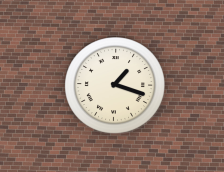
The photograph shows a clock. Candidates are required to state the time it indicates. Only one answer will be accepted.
1:18
